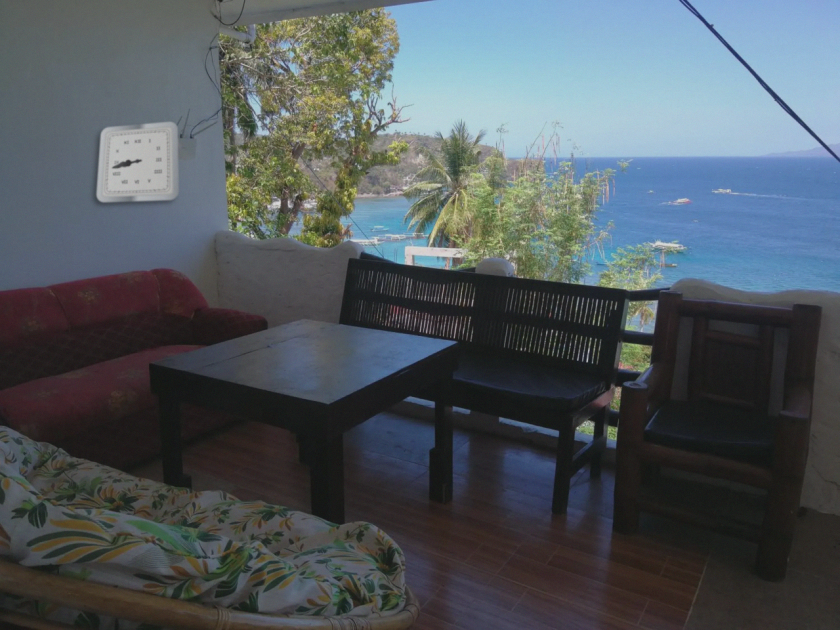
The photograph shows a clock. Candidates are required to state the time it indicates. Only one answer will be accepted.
8:43
